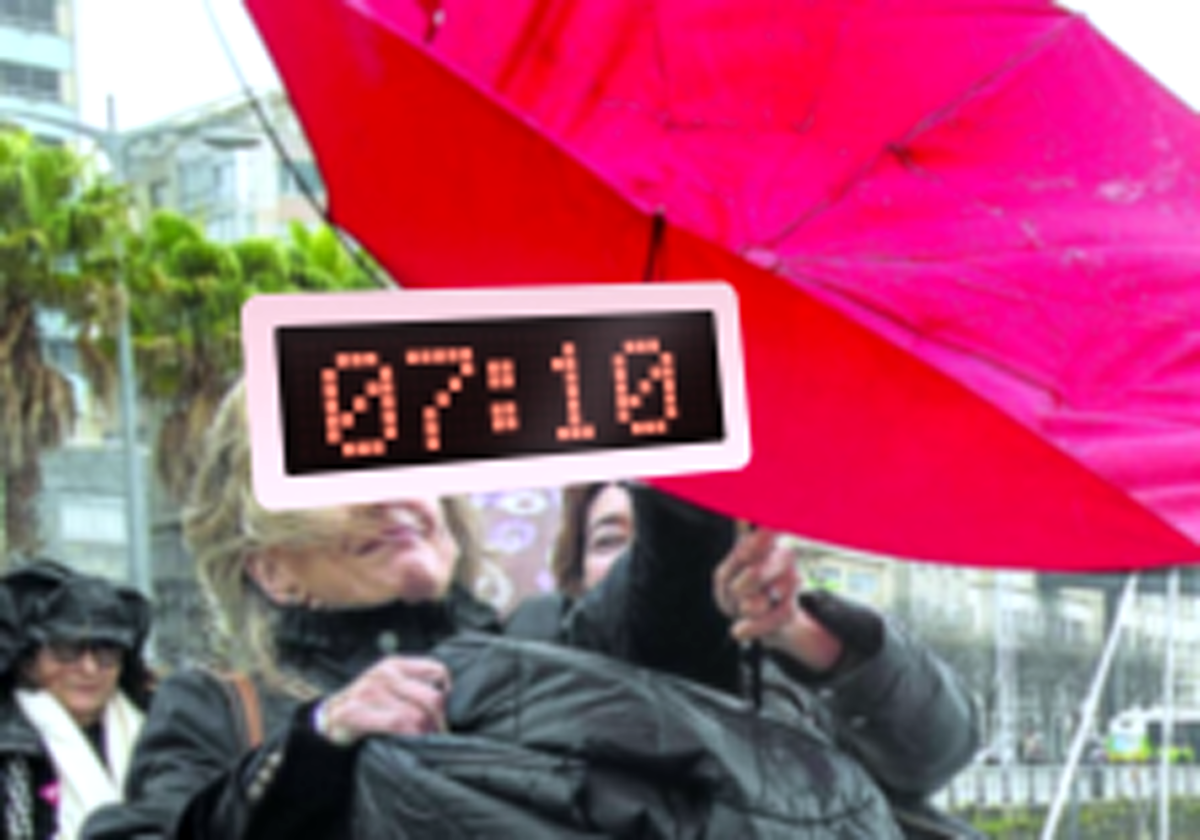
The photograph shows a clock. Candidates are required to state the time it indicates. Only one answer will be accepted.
7:10
